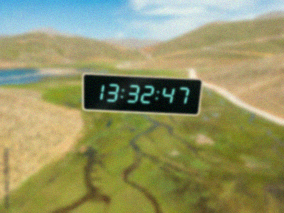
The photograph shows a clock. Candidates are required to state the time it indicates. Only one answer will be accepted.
13:32:47
